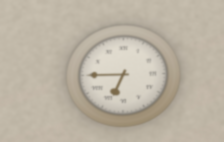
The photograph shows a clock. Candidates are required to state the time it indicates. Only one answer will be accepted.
6:45
